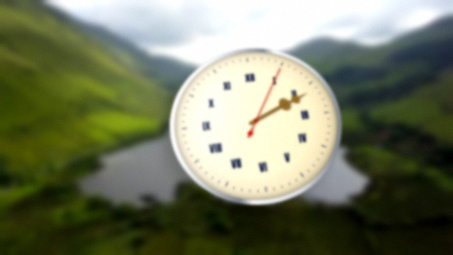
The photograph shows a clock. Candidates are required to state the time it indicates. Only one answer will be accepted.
2:11:05
